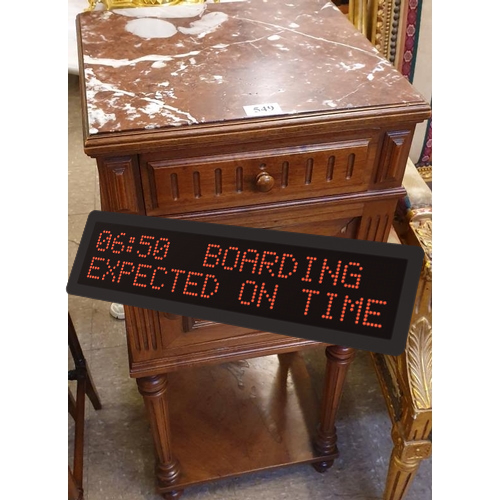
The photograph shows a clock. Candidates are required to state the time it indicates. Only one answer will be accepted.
6:50
